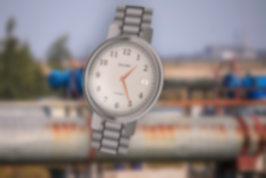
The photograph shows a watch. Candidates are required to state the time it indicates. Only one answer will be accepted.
1:25
